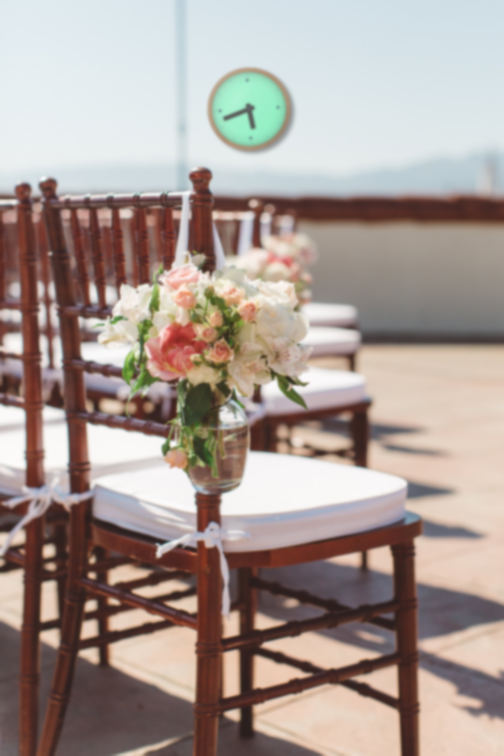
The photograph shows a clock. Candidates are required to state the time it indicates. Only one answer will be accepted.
5:42
